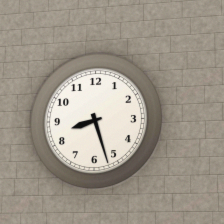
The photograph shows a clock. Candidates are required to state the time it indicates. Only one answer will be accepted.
8:27
